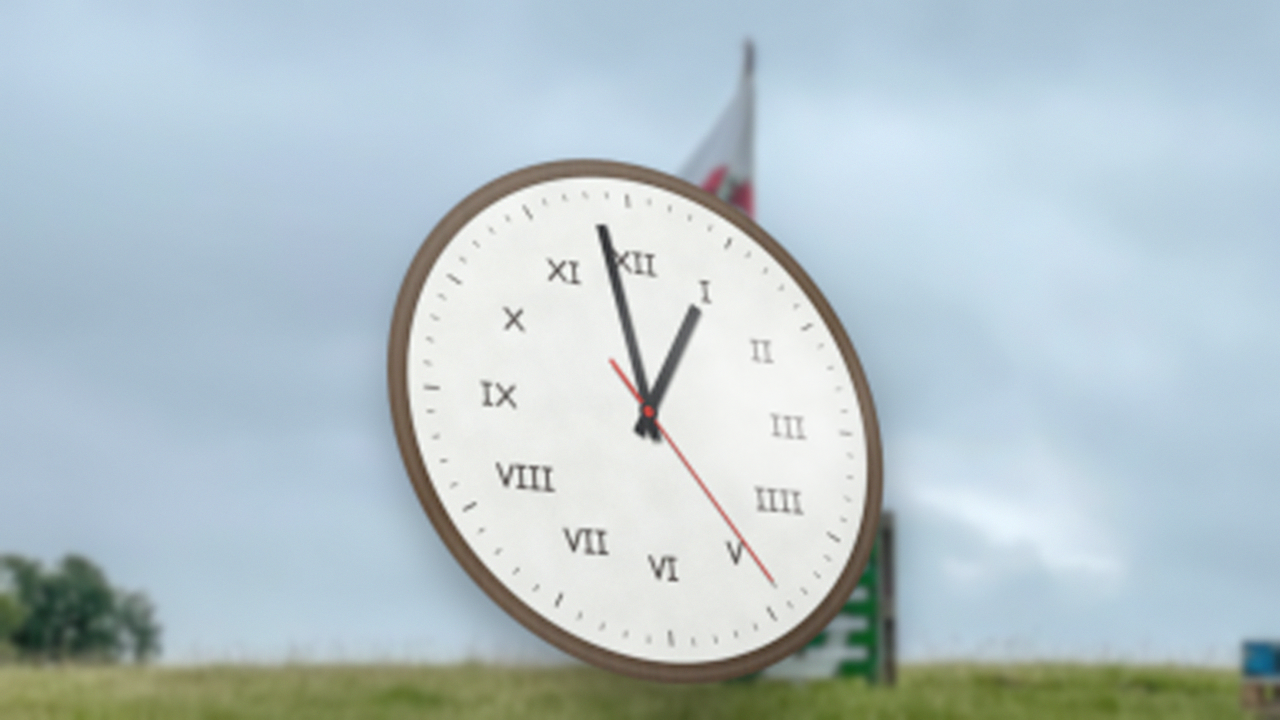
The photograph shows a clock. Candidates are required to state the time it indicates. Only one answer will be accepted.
12:58:24
